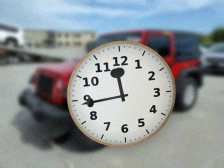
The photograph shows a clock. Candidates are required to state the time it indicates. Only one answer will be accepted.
11:44
